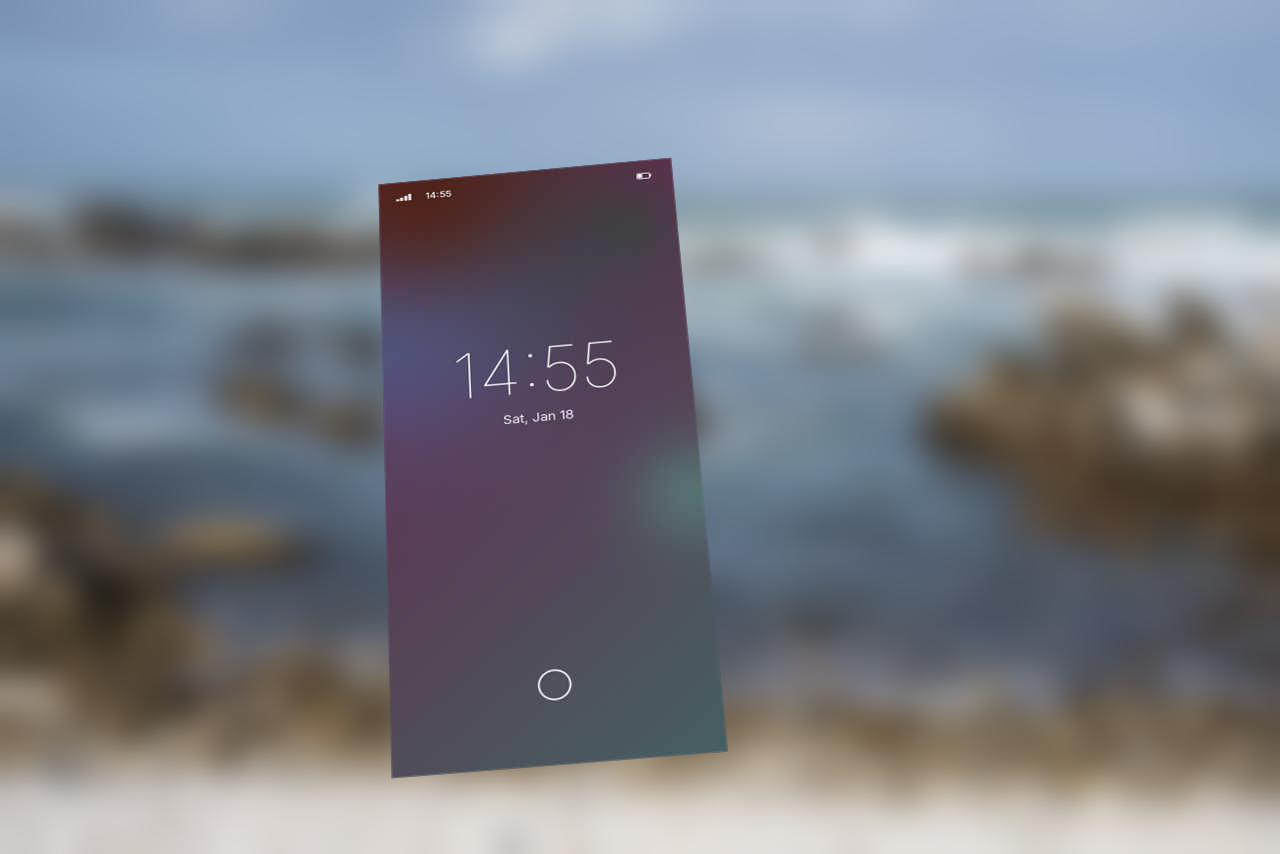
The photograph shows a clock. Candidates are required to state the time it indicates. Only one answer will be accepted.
14:55
